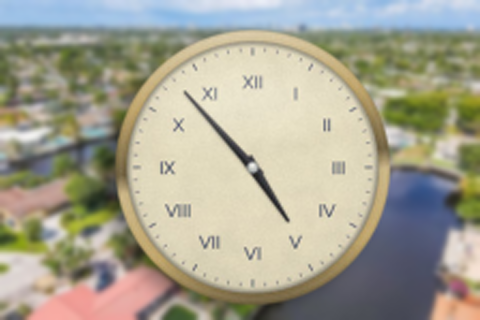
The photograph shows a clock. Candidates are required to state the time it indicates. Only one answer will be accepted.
4:53
